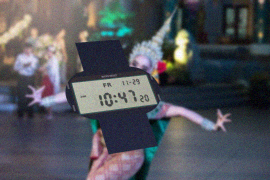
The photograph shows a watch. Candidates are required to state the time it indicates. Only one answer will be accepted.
10:47:20
